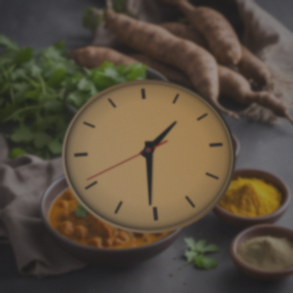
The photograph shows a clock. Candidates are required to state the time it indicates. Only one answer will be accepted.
1:30:41
